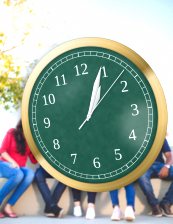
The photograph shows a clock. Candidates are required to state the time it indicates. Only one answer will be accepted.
1:04:08
